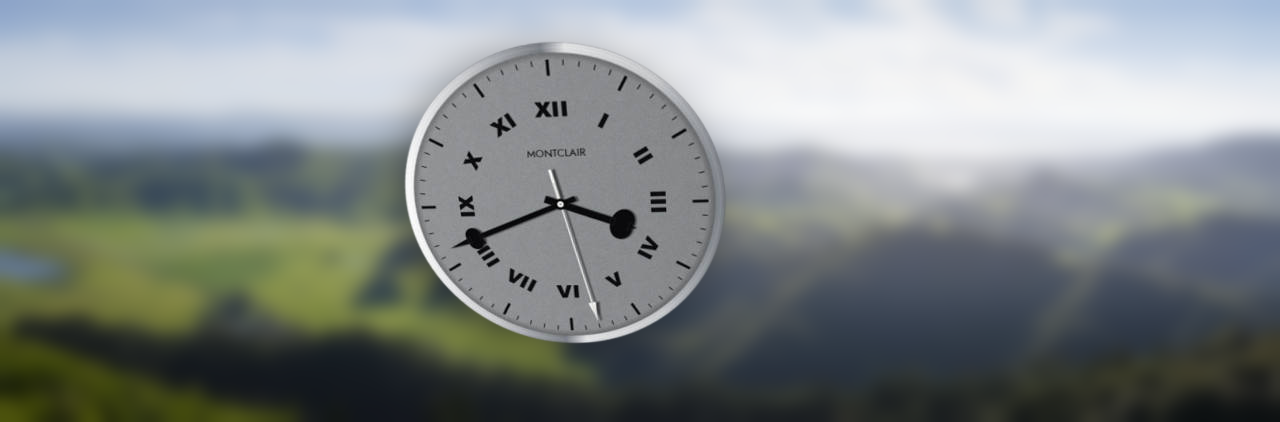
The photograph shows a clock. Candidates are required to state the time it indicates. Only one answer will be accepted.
3:41:28
